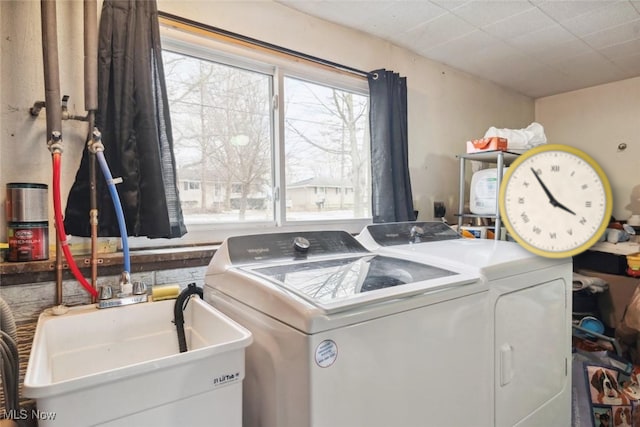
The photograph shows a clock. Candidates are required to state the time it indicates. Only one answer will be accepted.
3:54
